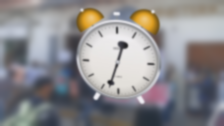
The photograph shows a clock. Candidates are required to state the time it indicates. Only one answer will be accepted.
12:33
